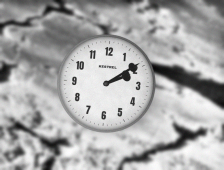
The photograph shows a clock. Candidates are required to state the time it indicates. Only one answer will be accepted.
2:09
